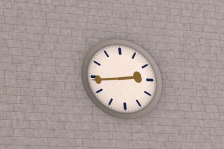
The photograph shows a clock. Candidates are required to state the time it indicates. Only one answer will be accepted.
2:44
